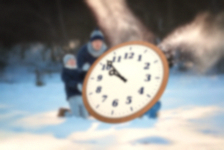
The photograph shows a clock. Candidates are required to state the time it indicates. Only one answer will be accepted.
9:52
